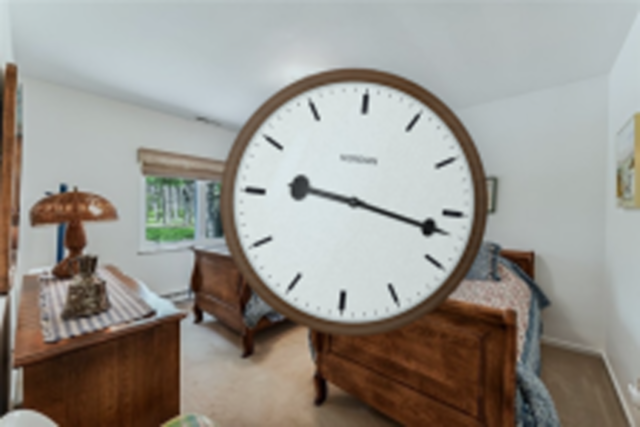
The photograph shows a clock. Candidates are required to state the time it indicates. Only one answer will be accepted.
9:17
